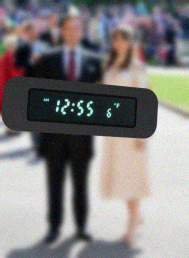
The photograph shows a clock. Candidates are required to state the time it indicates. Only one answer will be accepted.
12:55
